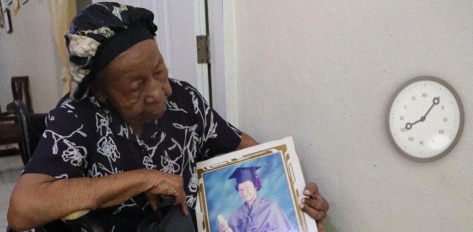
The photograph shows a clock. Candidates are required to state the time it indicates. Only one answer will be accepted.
8:06
